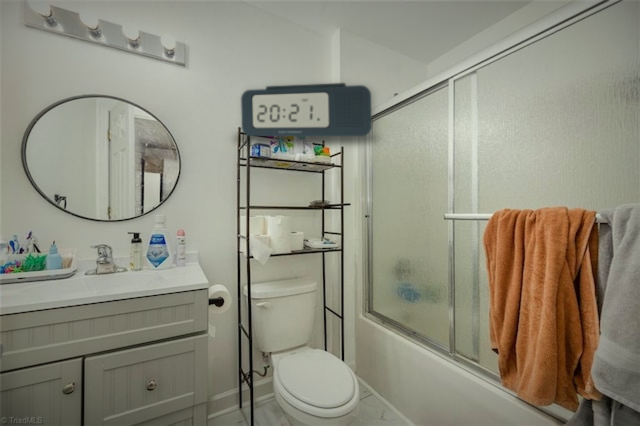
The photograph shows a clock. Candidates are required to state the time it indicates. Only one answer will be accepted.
20:21
